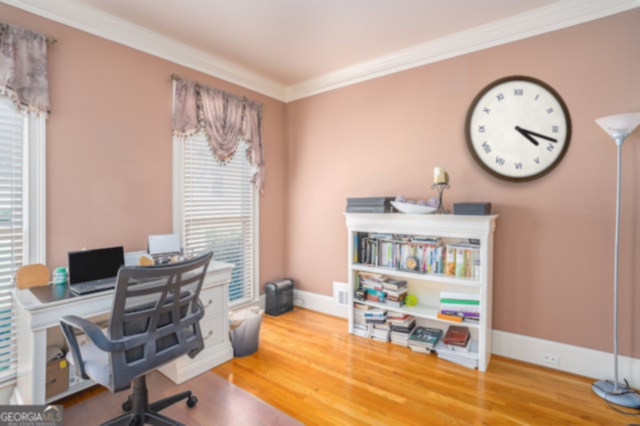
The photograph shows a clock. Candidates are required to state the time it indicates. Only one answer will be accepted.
4:18
